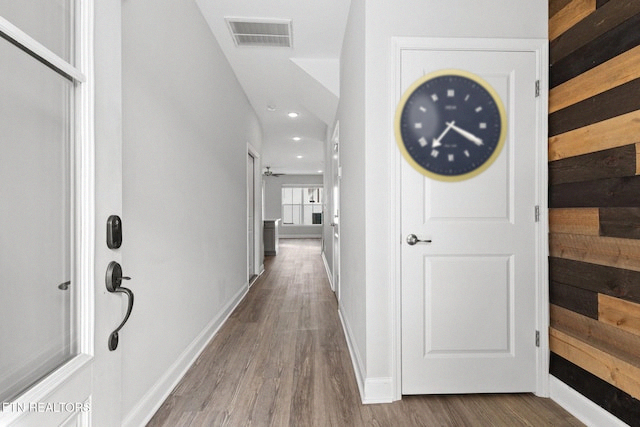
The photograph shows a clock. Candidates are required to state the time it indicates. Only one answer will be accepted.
7:20
